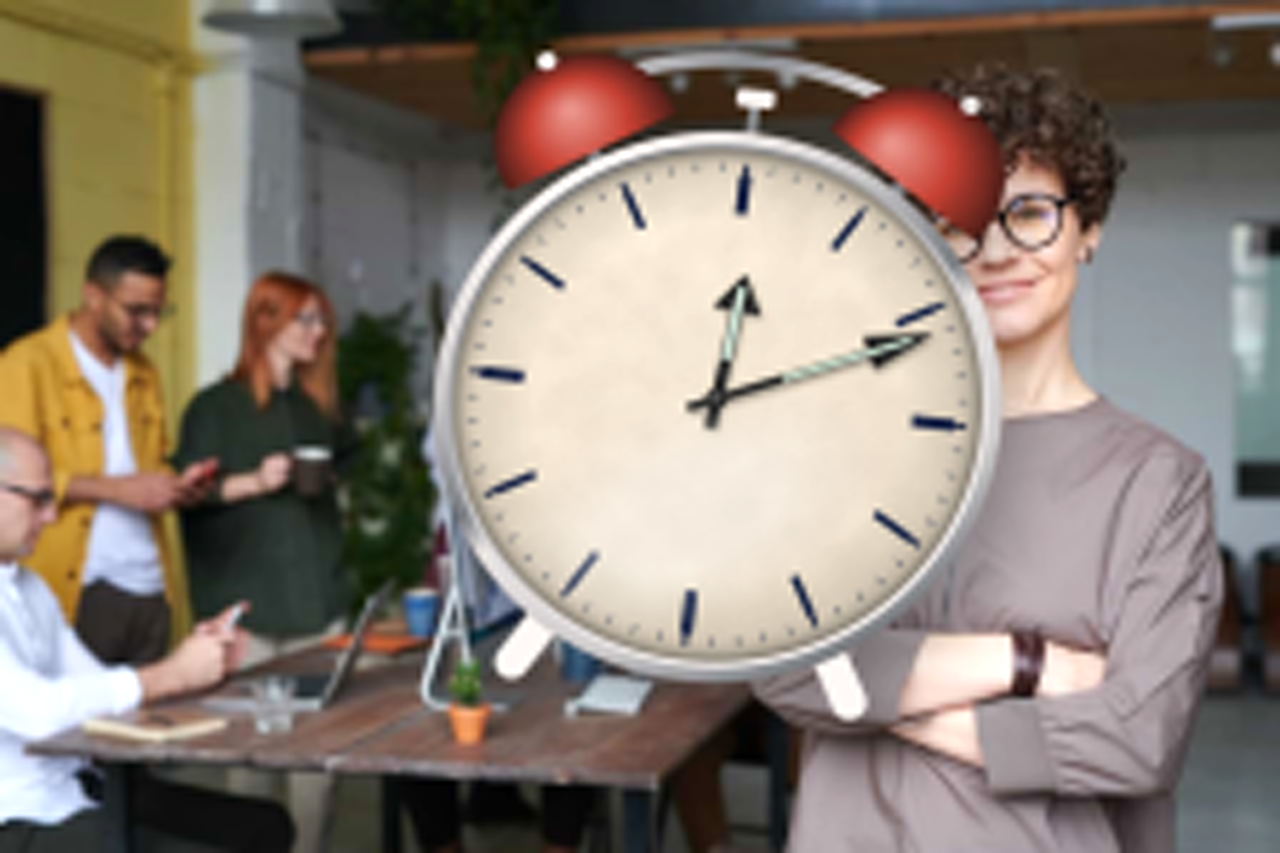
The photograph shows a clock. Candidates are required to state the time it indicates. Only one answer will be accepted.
12:11
